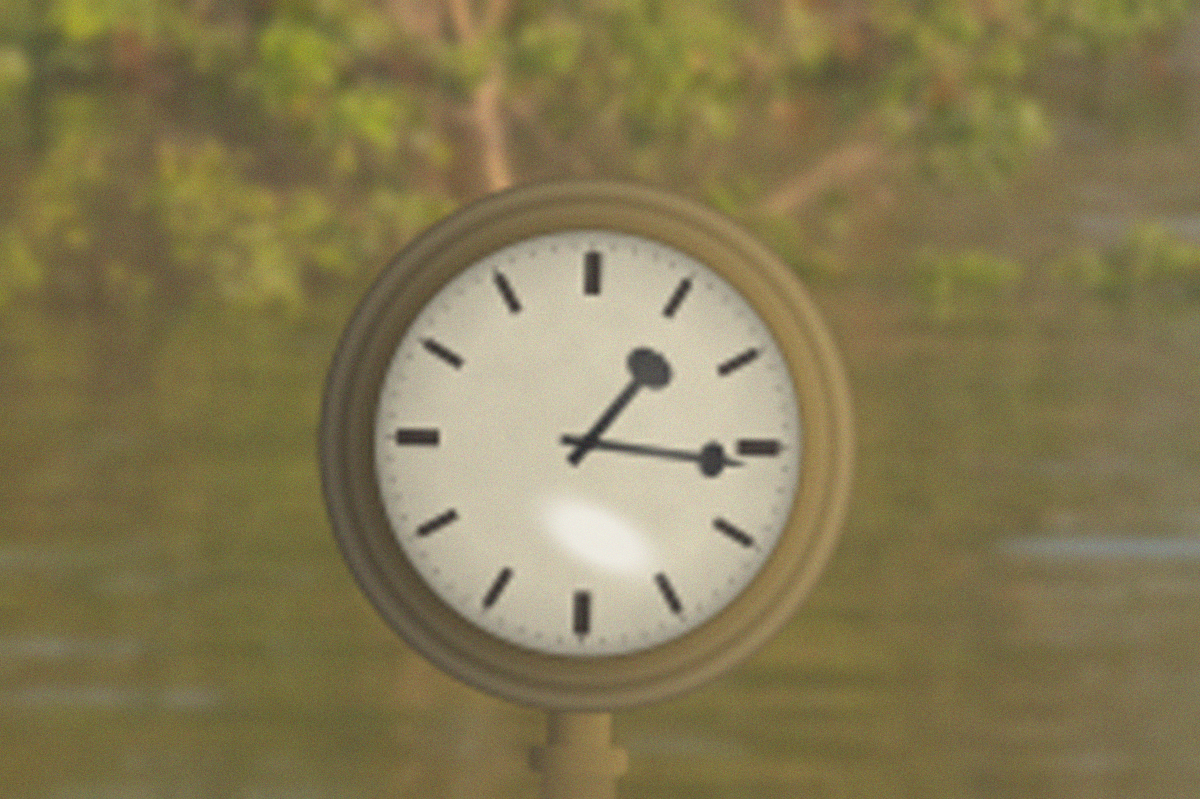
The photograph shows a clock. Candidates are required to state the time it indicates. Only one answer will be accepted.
1:16
